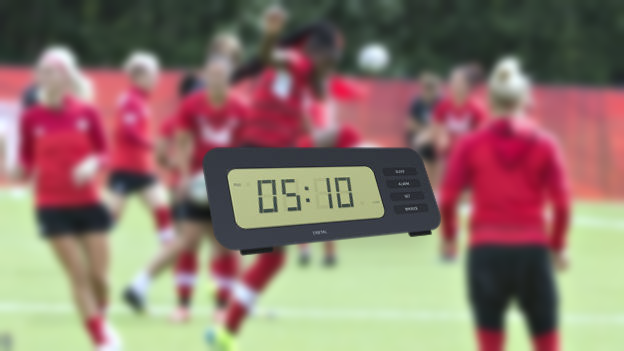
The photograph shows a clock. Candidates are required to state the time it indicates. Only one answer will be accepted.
5:10
